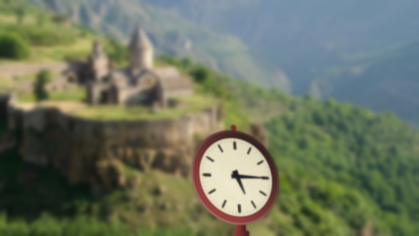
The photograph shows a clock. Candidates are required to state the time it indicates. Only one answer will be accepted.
5:15
